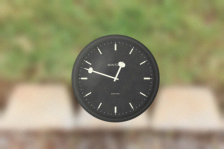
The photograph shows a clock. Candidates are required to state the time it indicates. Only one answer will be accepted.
12:48
